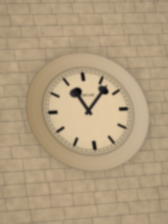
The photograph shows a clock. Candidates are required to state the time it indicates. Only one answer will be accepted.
11:07
